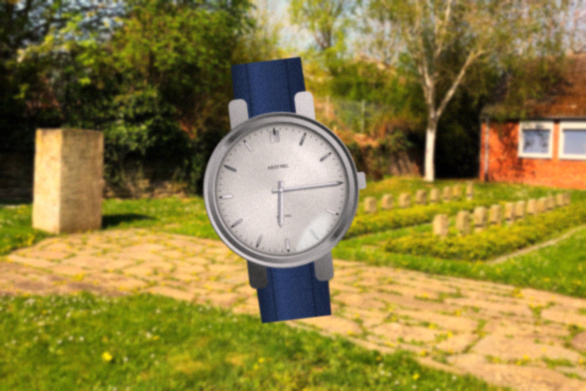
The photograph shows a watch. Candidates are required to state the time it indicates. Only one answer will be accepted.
6:15
